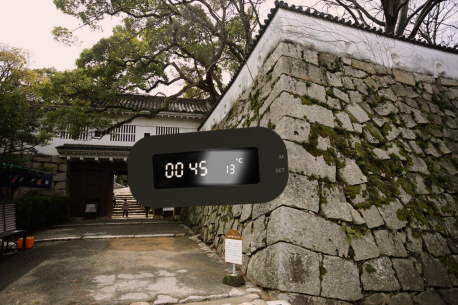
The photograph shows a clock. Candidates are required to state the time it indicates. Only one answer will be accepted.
0:45
